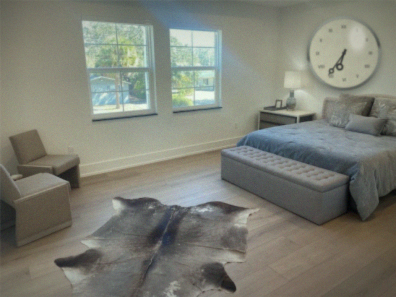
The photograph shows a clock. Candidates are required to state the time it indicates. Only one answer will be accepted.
6:36
